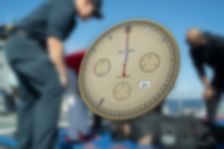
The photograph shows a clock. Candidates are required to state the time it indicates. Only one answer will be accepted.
12:00
